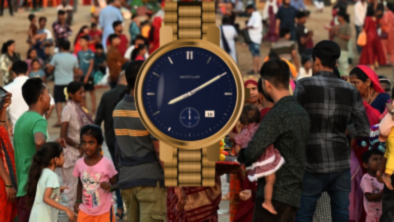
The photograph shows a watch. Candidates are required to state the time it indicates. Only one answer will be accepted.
8:10
